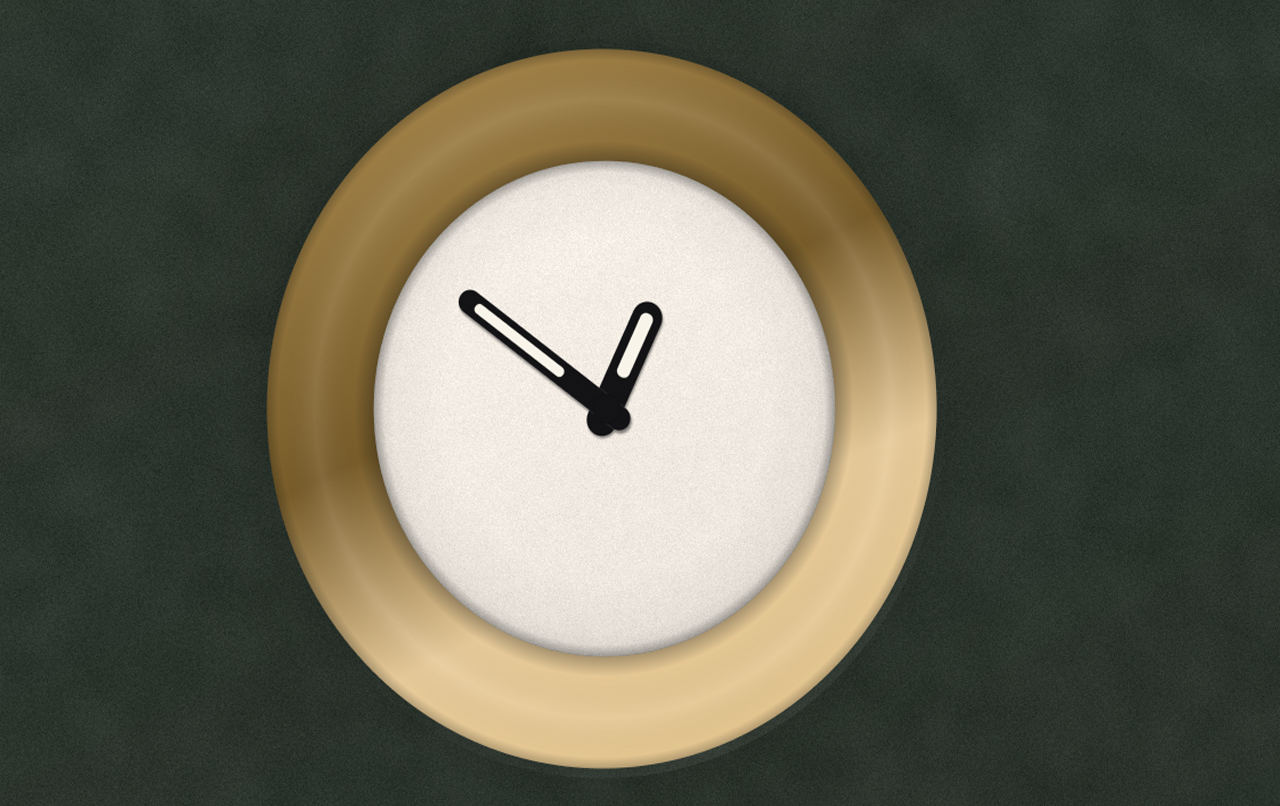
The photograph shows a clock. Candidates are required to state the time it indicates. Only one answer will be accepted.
12:51
